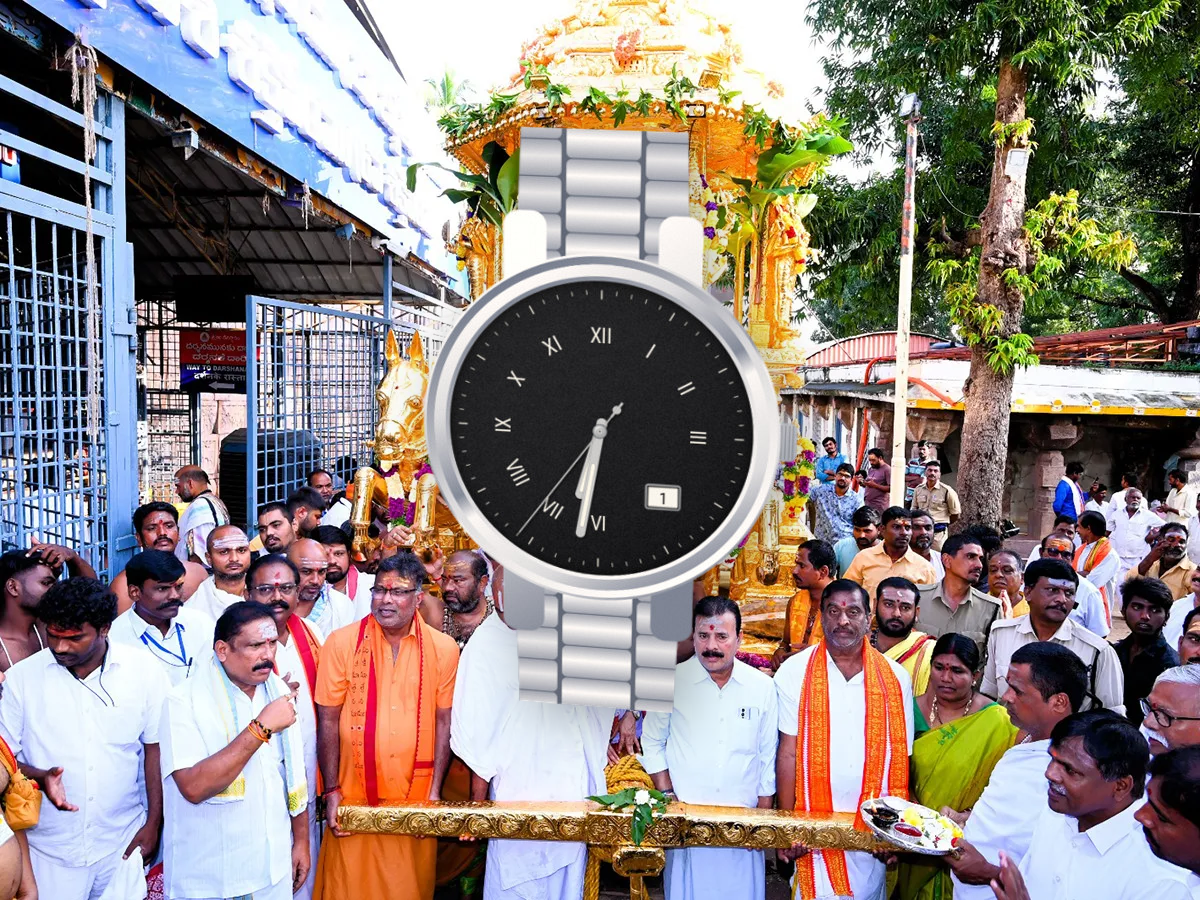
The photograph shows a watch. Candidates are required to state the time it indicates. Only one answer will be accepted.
6:31:36
